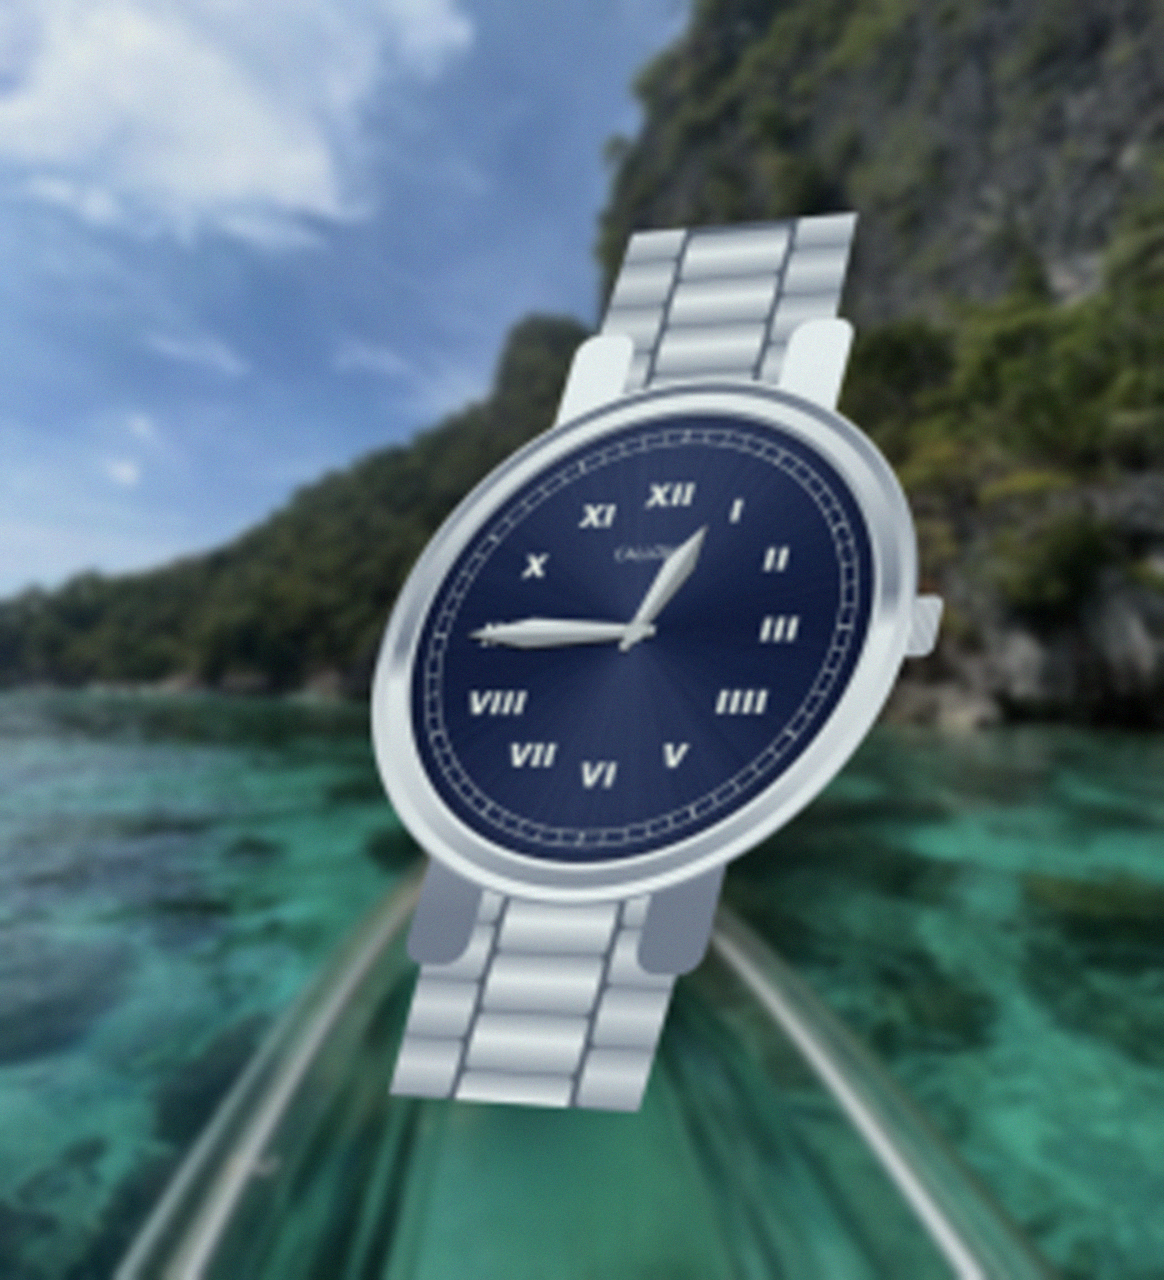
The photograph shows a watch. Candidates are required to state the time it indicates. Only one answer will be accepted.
12:45
